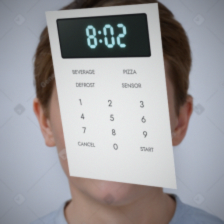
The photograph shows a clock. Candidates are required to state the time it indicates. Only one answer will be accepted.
8:02
